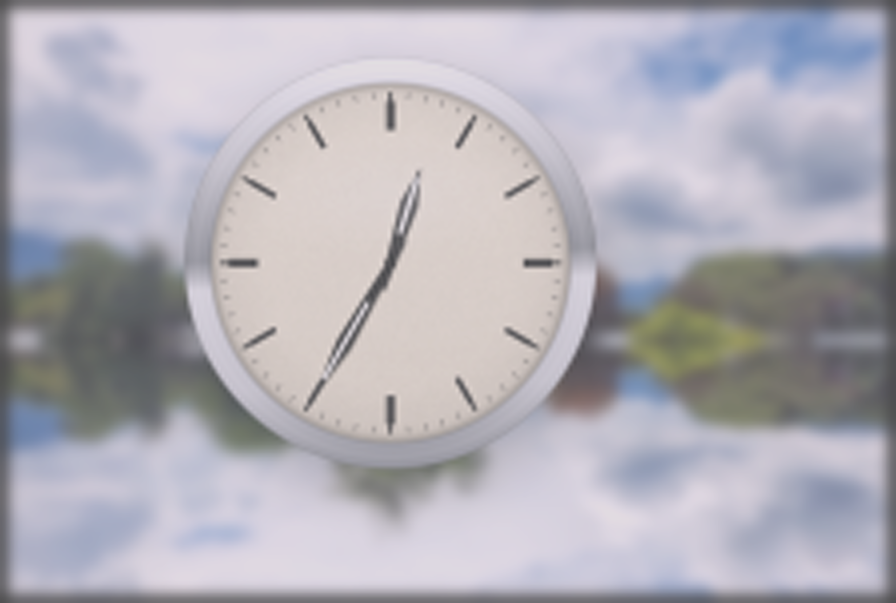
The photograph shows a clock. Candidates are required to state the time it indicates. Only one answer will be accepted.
12:35
